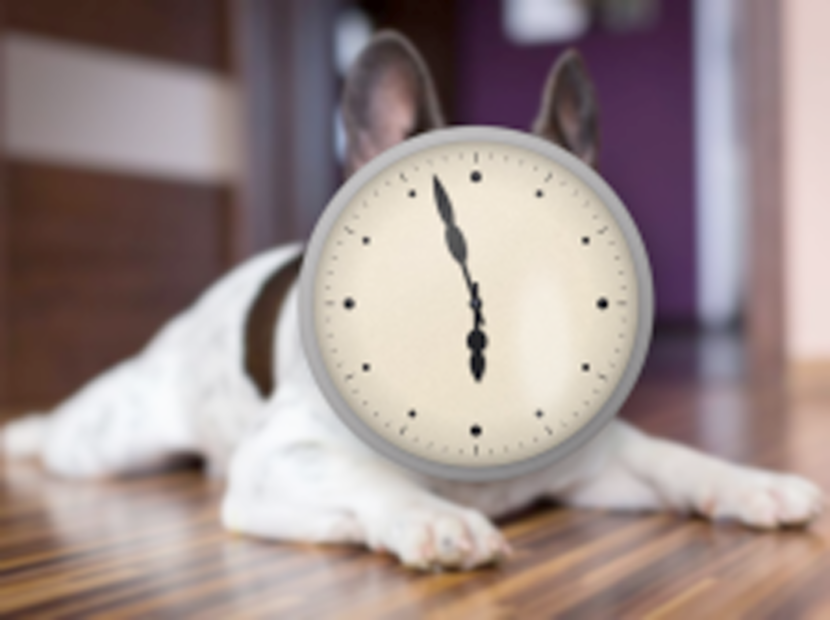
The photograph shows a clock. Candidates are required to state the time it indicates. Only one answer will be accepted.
5:57
